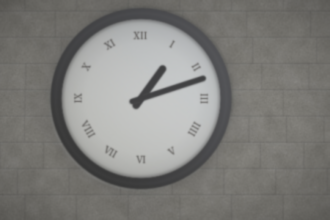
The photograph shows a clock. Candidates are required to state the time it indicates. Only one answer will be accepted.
1:12
